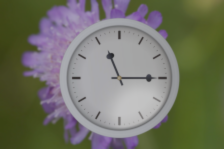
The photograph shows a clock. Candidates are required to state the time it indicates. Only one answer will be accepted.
11:15
